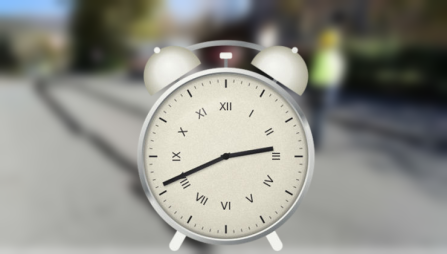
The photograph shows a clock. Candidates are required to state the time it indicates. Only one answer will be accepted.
2:41
